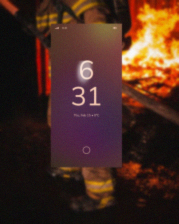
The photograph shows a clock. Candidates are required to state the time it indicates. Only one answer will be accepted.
6:31
